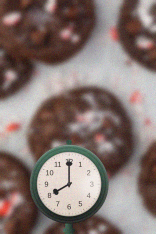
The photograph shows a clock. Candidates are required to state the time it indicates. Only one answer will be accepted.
8:00
